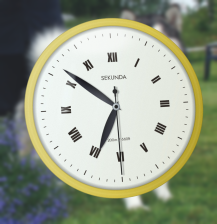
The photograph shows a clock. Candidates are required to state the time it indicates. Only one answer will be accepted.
6:51:30
